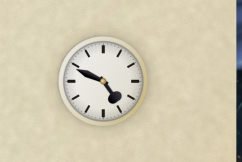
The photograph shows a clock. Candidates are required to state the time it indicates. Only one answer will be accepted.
4:49
